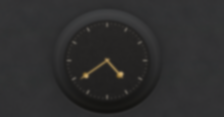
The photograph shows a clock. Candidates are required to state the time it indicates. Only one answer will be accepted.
4:39
